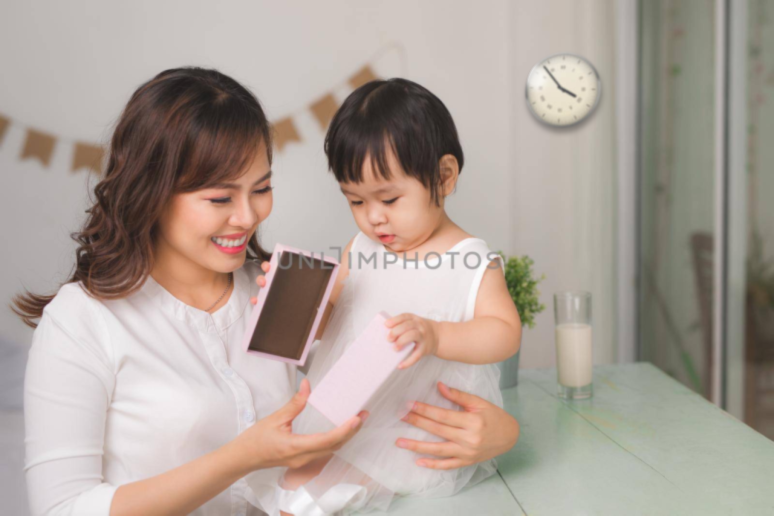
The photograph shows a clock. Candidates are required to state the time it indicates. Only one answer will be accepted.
3:53
